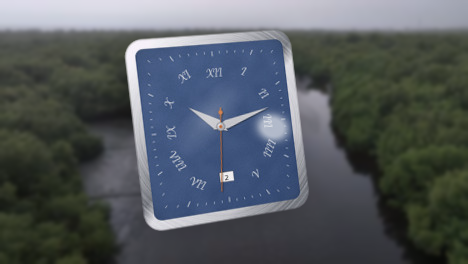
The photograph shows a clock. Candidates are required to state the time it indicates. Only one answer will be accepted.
10:12:31
